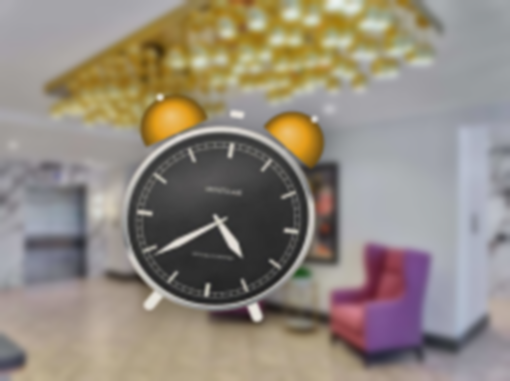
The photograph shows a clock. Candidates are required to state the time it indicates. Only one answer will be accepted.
4:39
